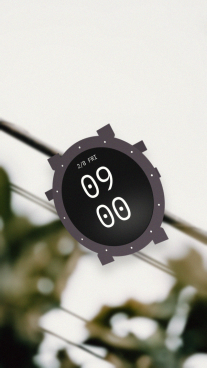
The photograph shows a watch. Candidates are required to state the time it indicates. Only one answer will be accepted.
9:00
